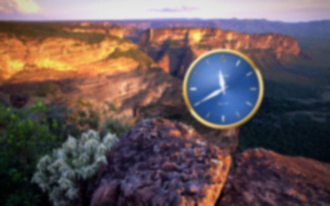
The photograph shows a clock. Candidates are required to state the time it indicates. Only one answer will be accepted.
11:40
